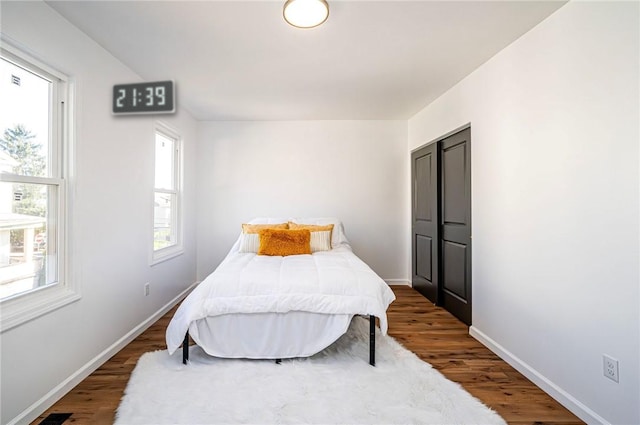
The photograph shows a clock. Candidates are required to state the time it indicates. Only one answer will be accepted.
21:39
